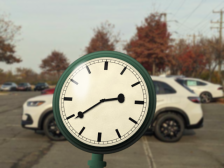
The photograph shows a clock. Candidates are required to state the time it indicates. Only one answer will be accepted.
2:39
